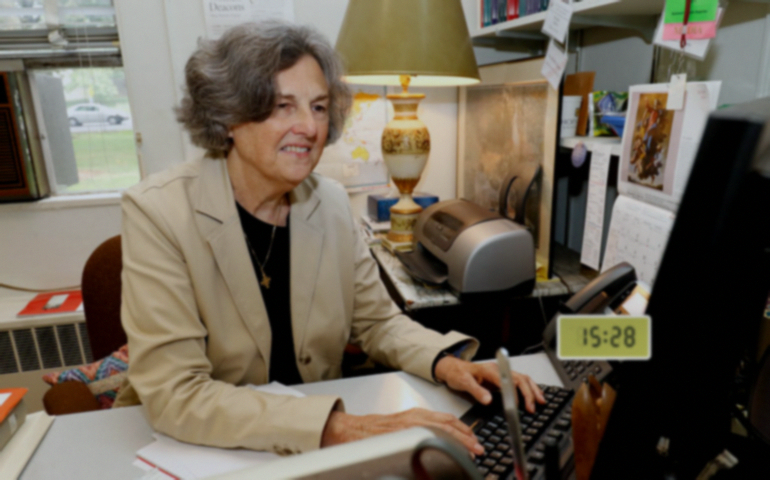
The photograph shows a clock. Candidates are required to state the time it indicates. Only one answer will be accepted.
15:28
